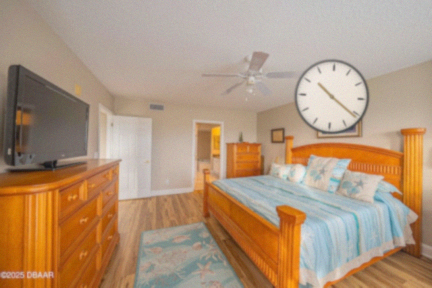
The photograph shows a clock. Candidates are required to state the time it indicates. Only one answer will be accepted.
10:21
